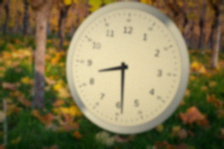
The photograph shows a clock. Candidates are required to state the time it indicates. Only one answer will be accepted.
8:29
